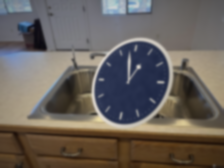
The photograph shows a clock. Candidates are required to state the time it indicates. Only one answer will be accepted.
12:58
